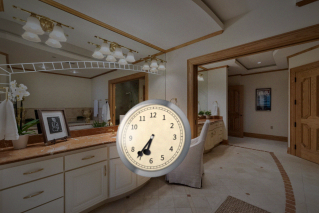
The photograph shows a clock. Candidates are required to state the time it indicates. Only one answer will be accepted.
6:36
